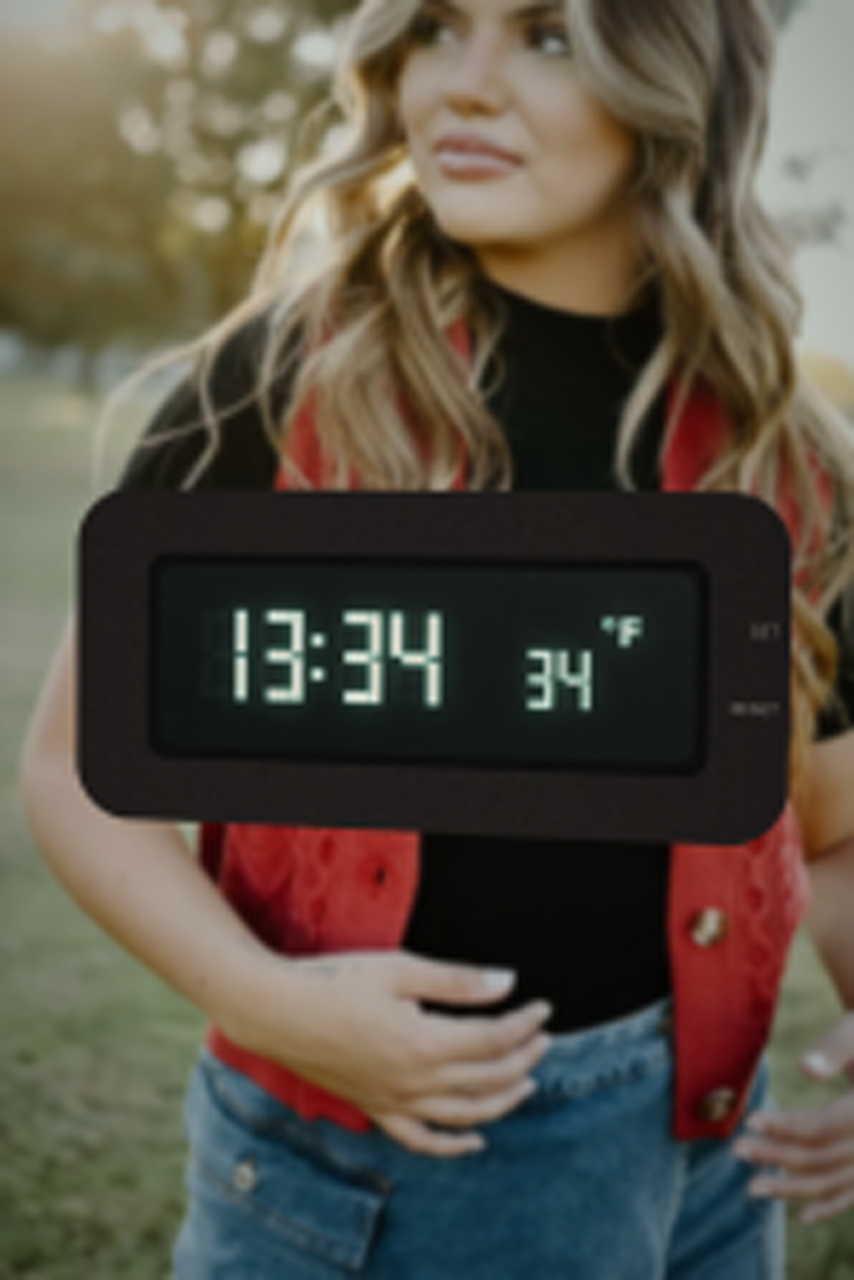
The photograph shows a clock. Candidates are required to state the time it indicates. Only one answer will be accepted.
13:34
